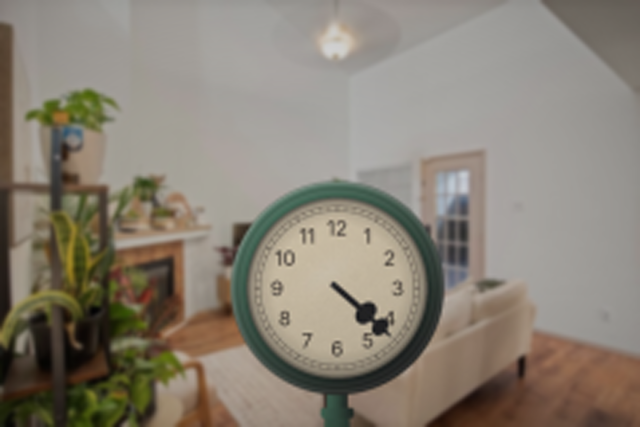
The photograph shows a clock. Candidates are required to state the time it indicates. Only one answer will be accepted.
4:22
